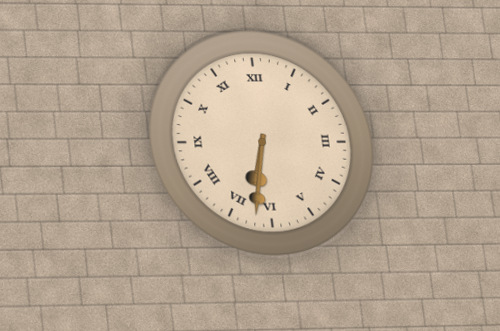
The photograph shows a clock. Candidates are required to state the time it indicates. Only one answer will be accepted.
6:32
